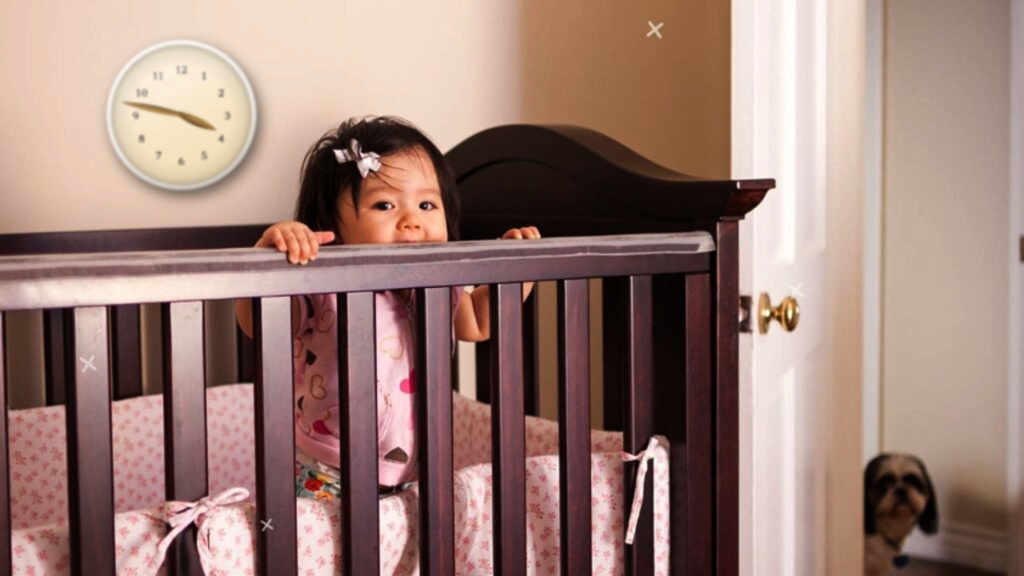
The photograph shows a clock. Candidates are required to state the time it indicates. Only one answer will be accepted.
3:47
